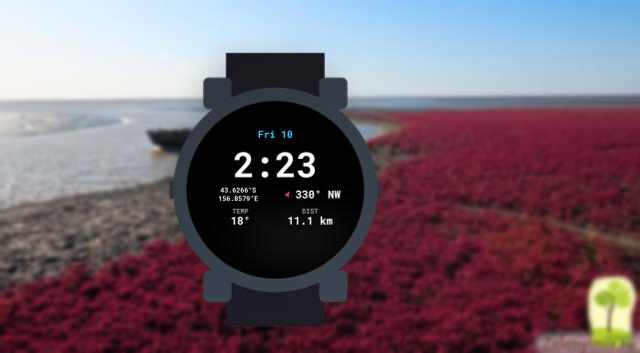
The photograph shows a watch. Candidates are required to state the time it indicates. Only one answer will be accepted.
2:23
